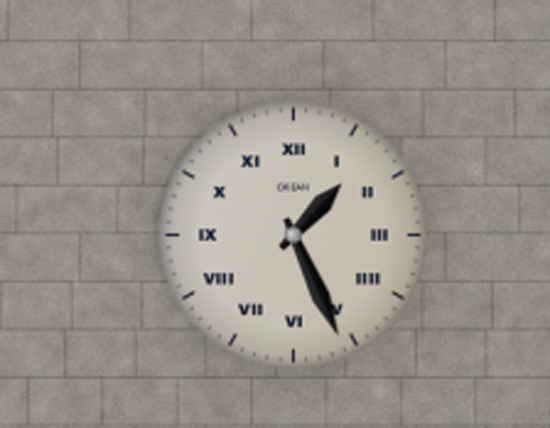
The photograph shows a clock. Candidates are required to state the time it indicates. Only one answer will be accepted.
1:26
